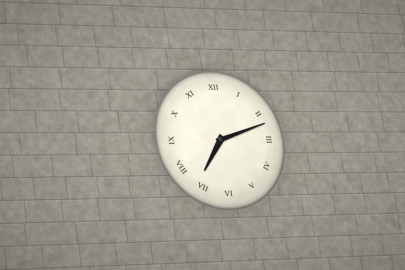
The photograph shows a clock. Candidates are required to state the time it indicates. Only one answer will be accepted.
7:12
